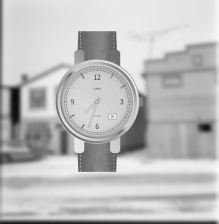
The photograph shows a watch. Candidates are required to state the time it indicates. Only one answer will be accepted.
7:33
